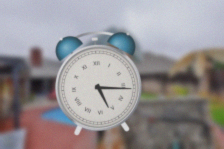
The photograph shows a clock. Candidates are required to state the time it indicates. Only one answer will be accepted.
5:16
